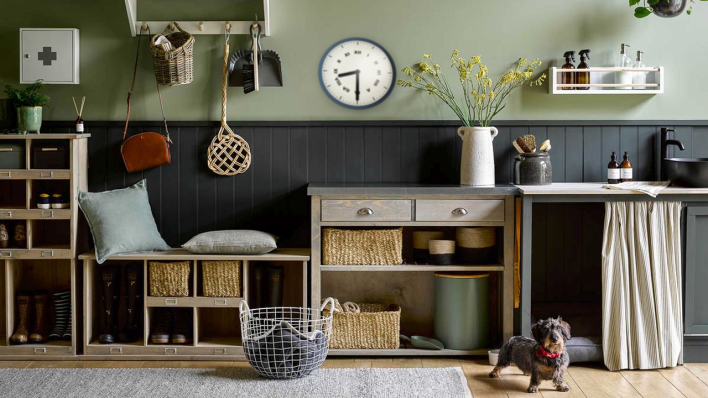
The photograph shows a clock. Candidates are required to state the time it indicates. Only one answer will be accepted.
8:30
